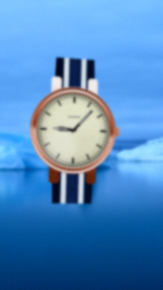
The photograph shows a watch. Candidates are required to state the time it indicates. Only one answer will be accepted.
9:07
